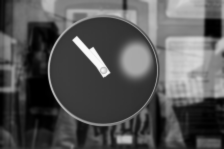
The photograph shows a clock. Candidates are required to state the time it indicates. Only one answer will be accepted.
10:53
